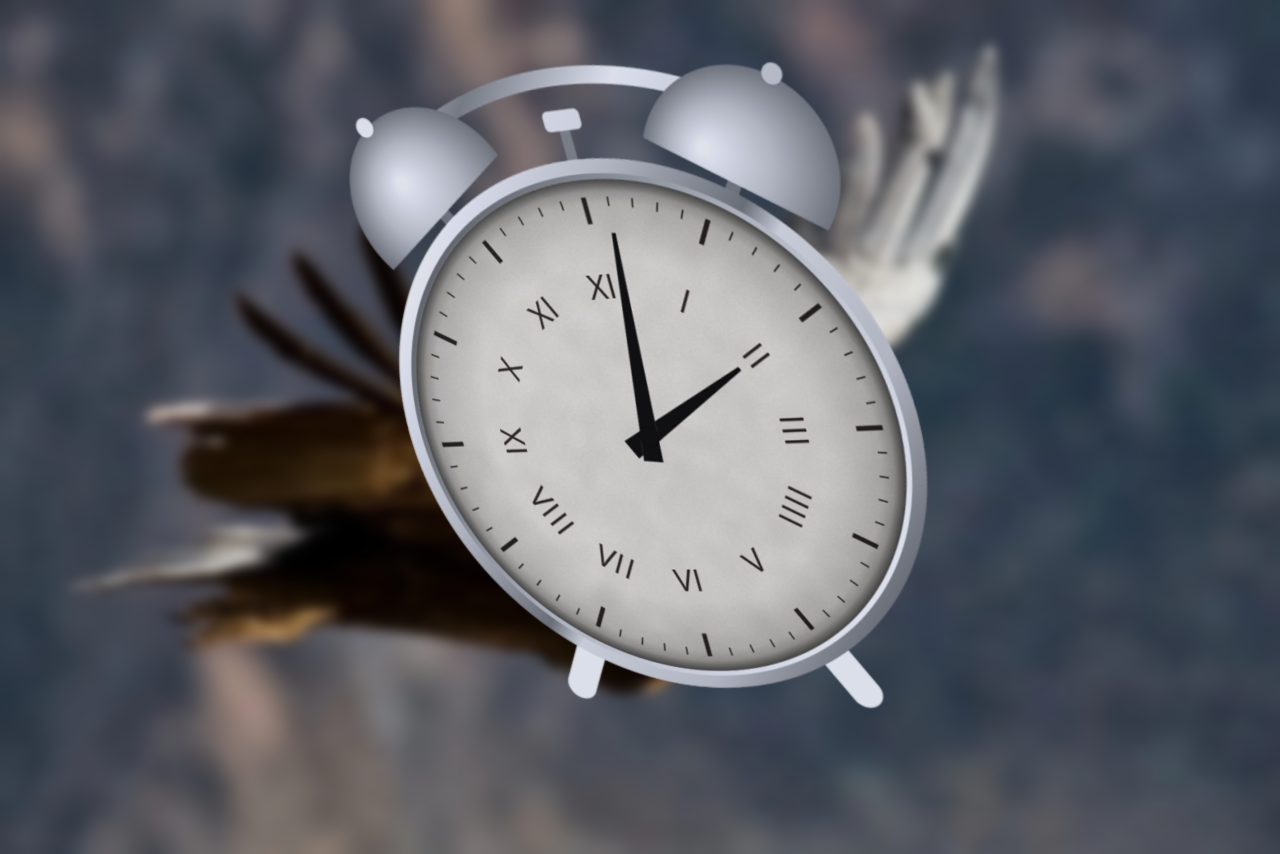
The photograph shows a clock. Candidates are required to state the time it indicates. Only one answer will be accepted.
2:01
